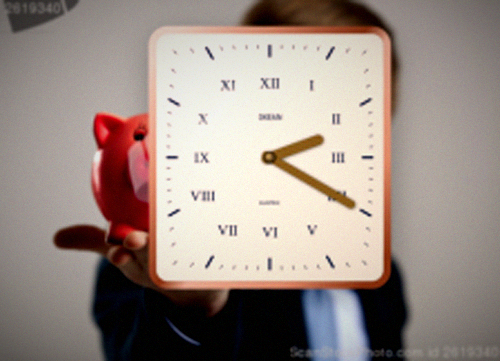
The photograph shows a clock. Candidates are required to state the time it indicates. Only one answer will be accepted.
2:20
